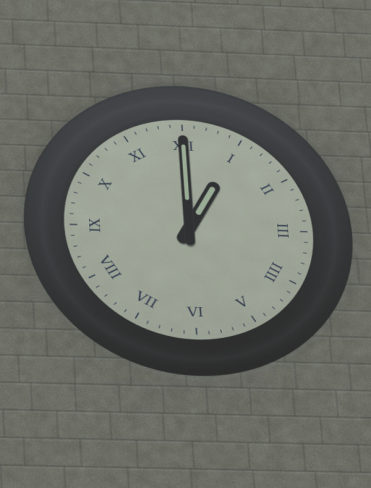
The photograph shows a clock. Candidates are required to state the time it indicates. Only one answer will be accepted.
1:00
